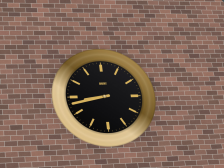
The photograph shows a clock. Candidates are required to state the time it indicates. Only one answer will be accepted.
8:43
